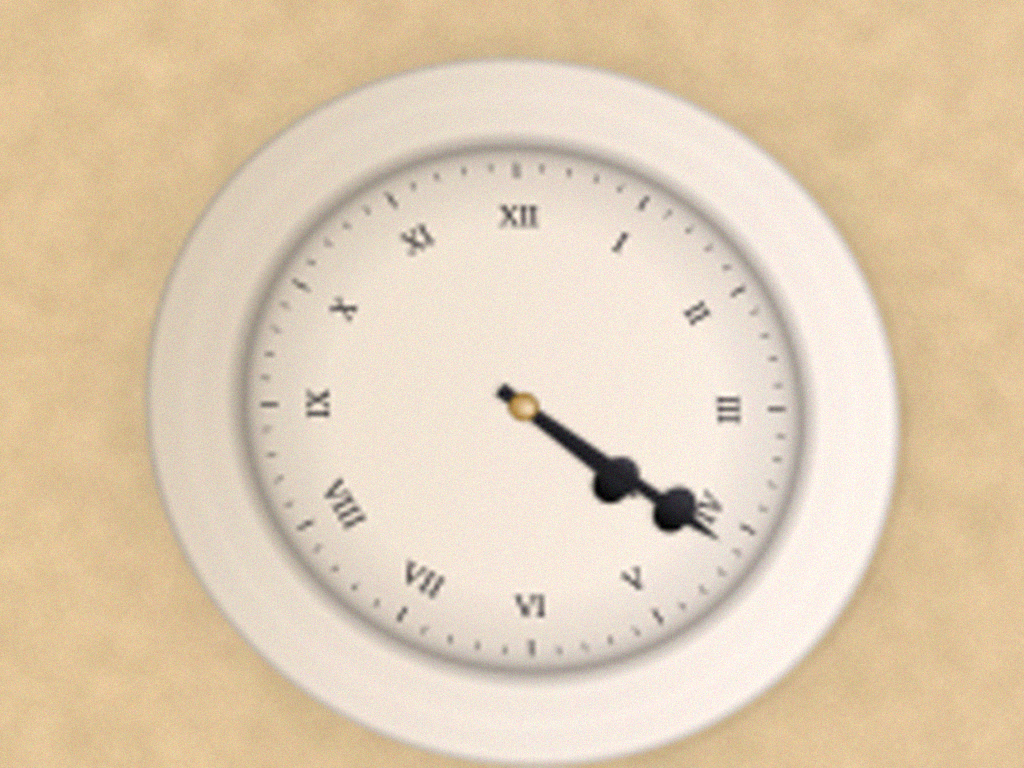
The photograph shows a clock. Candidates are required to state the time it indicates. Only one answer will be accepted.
4:21
